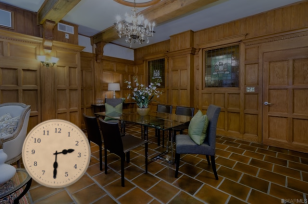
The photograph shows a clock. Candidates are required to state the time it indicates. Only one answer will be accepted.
2:30
